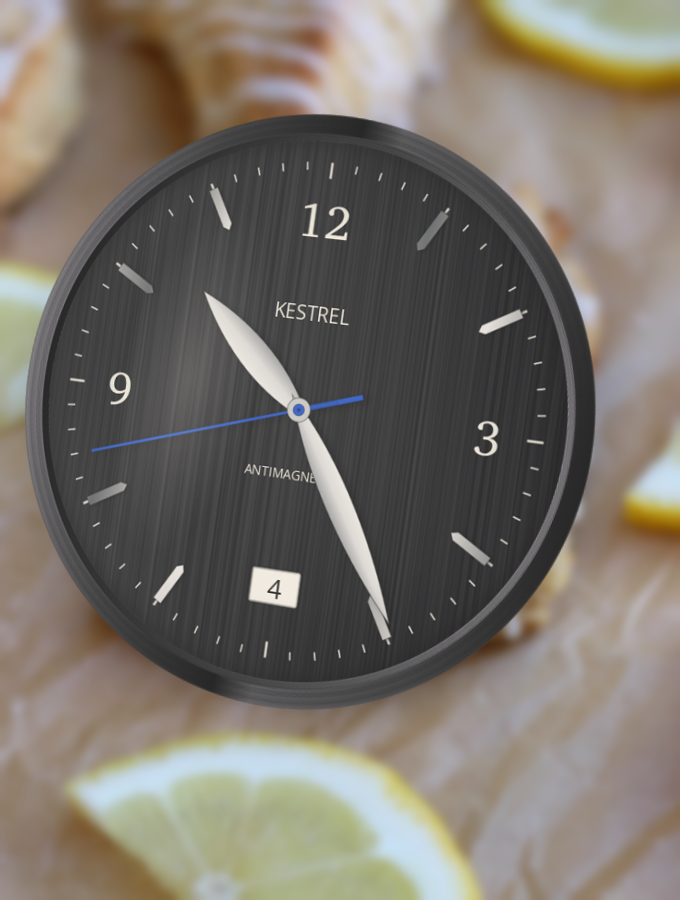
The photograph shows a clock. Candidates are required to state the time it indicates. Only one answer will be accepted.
10:24:42
